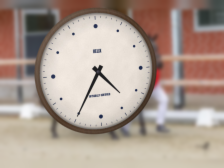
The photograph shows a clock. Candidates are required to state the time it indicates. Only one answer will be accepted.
4:35
